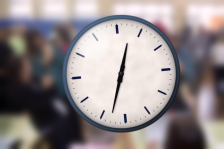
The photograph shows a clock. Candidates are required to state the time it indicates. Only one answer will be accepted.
12:33
